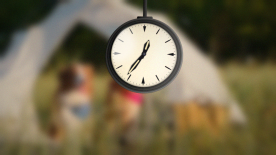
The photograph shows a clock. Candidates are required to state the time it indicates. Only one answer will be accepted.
12:36
